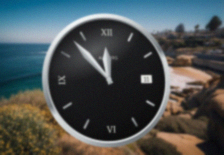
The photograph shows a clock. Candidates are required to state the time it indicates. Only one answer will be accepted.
11:53
